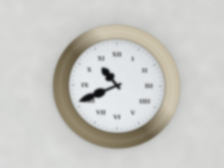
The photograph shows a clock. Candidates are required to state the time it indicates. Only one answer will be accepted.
10:41
